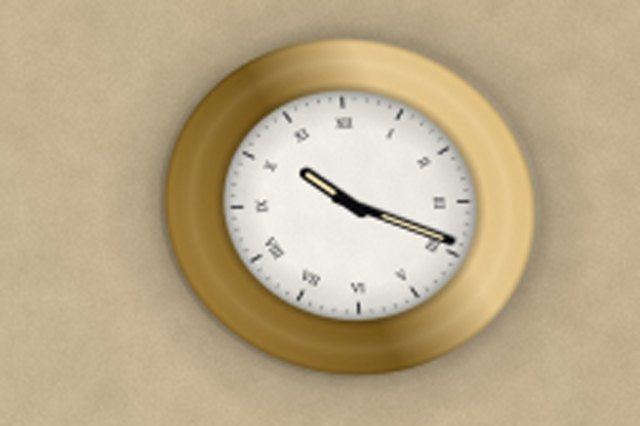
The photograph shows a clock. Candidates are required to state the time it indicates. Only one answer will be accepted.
10:19
